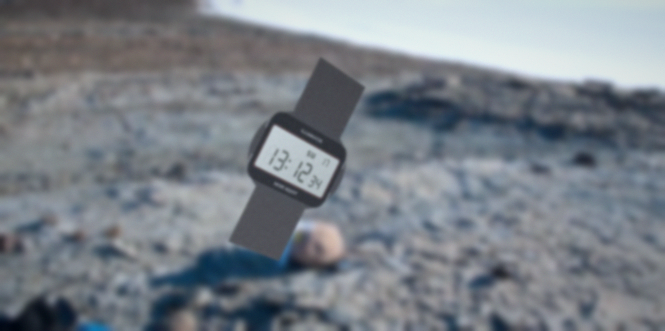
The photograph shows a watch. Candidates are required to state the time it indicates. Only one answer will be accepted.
13:12
